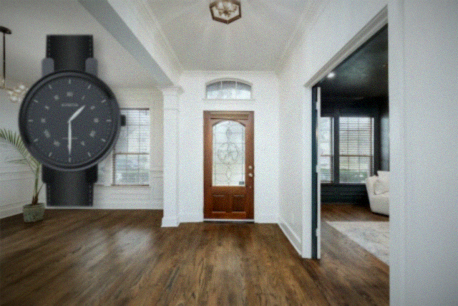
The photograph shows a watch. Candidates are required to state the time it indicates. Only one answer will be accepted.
1:30
